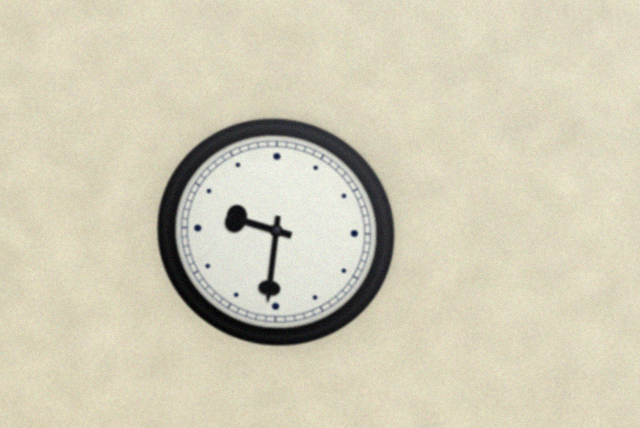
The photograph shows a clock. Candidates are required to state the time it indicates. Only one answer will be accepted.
9:31
